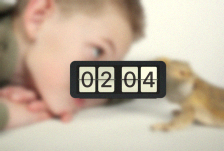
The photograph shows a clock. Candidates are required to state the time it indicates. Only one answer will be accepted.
2:04
